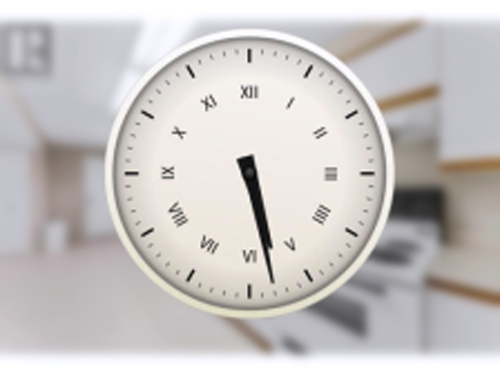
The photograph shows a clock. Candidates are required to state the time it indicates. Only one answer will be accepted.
5:28
